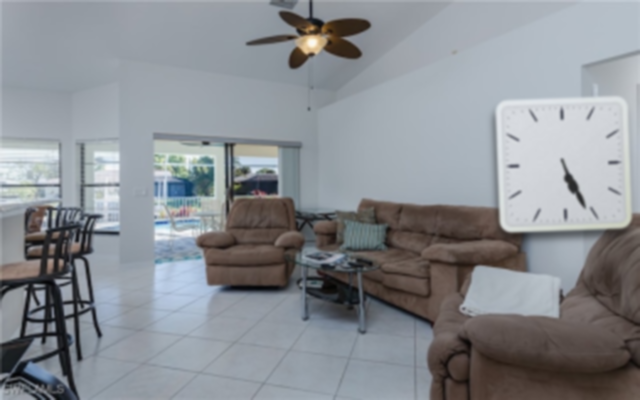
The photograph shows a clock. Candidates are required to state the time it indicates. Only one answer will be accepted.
5:26
